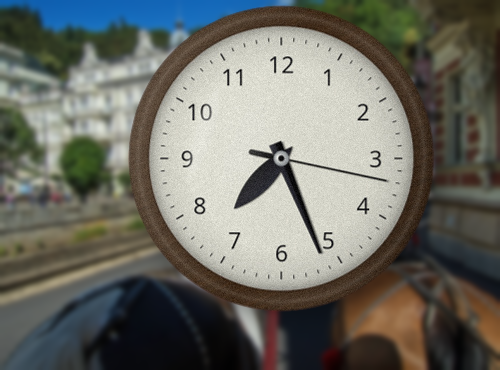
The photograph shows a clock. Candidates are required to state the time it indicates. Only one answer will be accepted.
7:26:17
